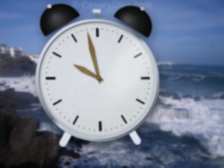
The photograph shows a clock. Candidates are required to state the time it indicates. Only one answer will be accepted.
9:58
